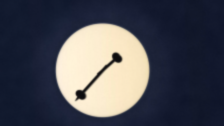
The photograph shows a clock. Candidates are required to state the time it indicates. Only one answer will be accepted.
1:37
